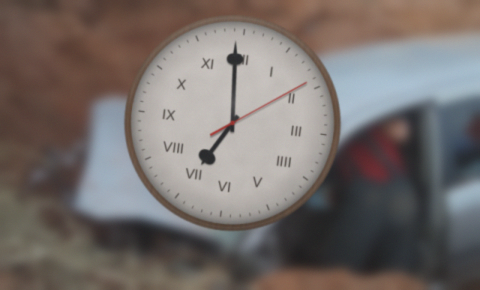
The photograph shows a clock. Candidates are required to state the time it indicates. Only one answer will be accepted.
6:59:09
